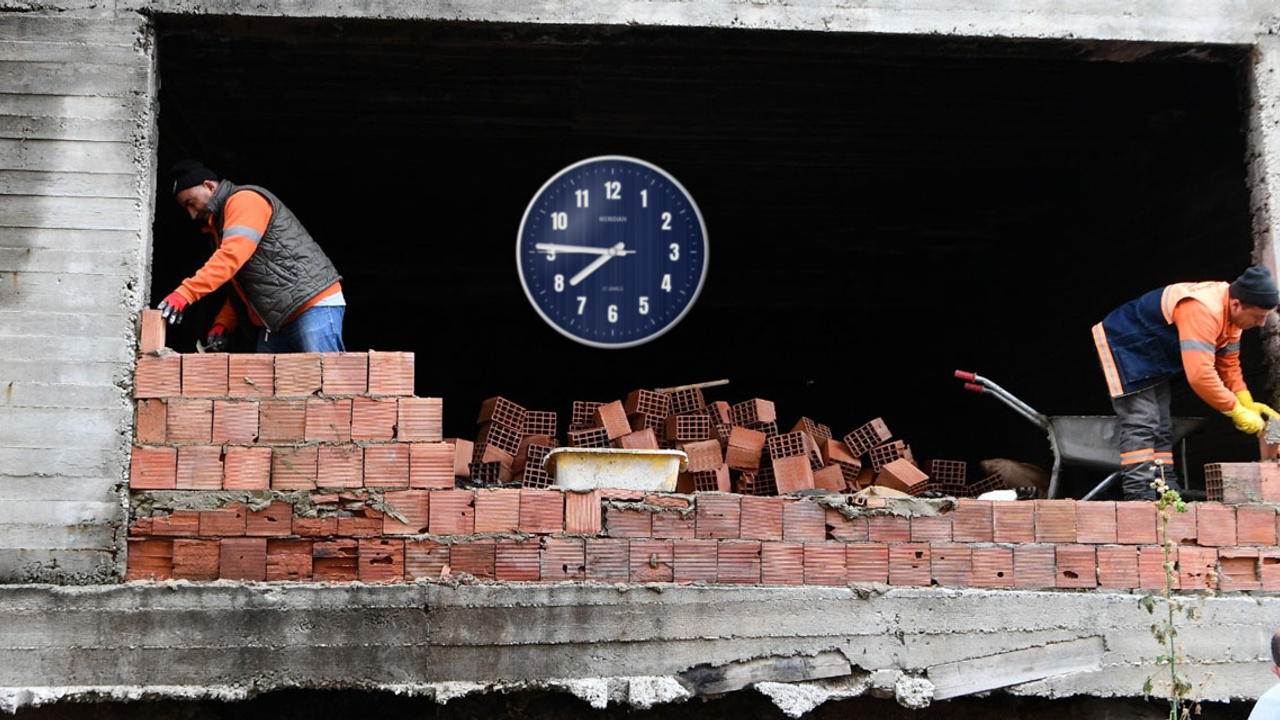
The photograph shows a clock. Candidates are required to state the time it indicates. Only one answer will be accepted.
7:45:45
